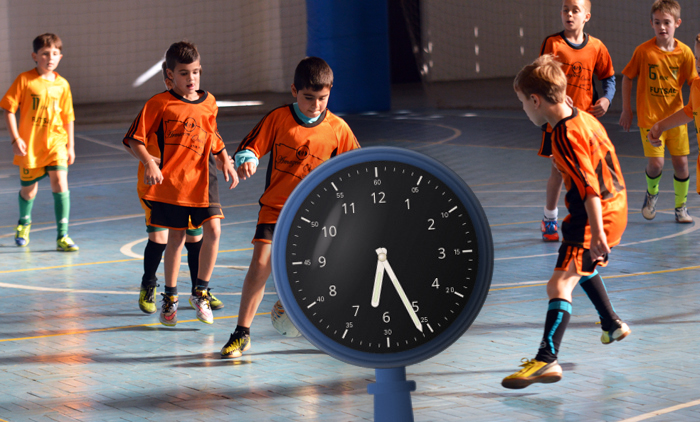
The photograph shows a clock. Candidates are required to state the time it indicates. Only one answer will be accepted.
6:26
